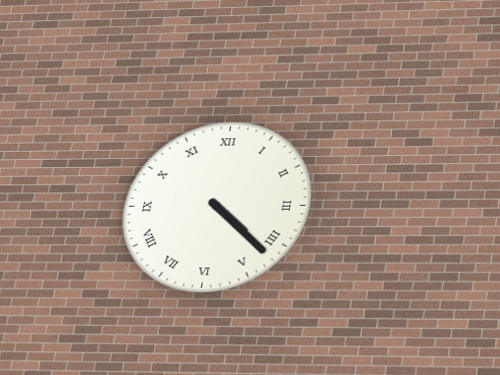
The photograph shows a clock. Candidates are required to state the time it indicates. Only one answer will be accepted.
4:22
